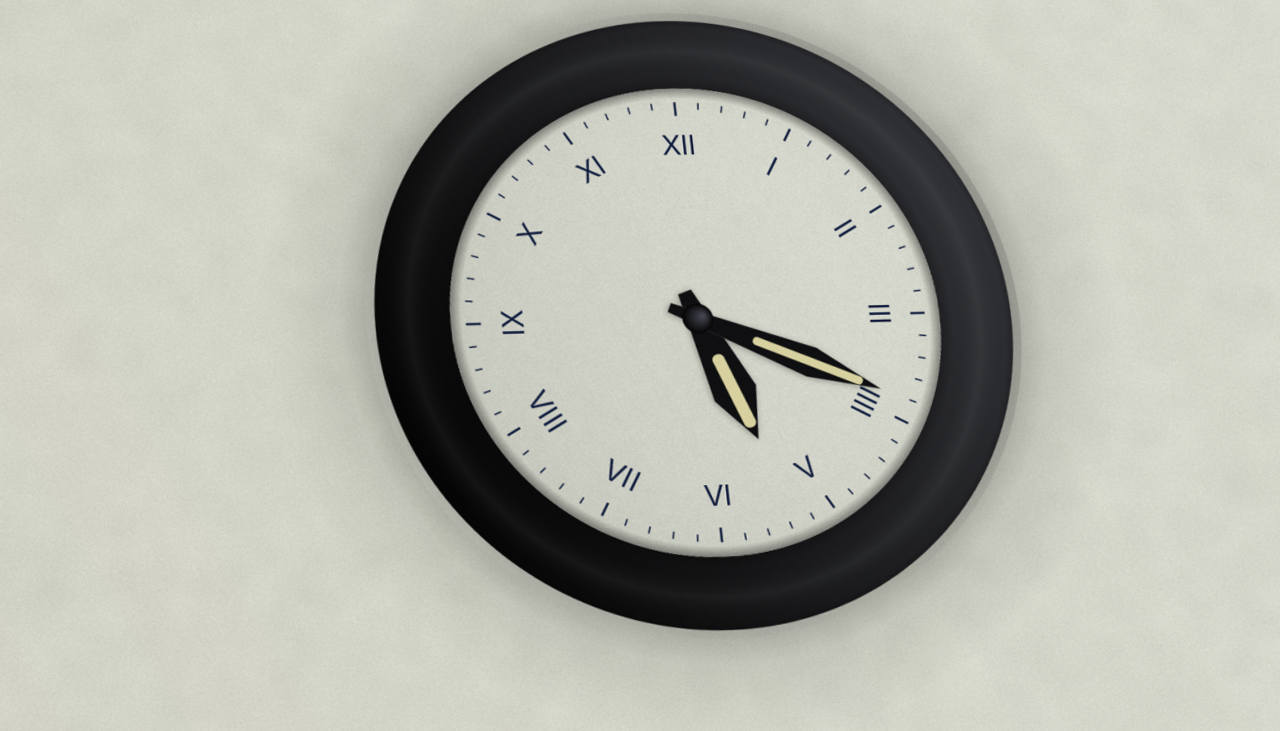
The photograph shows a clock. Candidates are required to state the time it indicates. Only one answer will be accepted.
5:19
